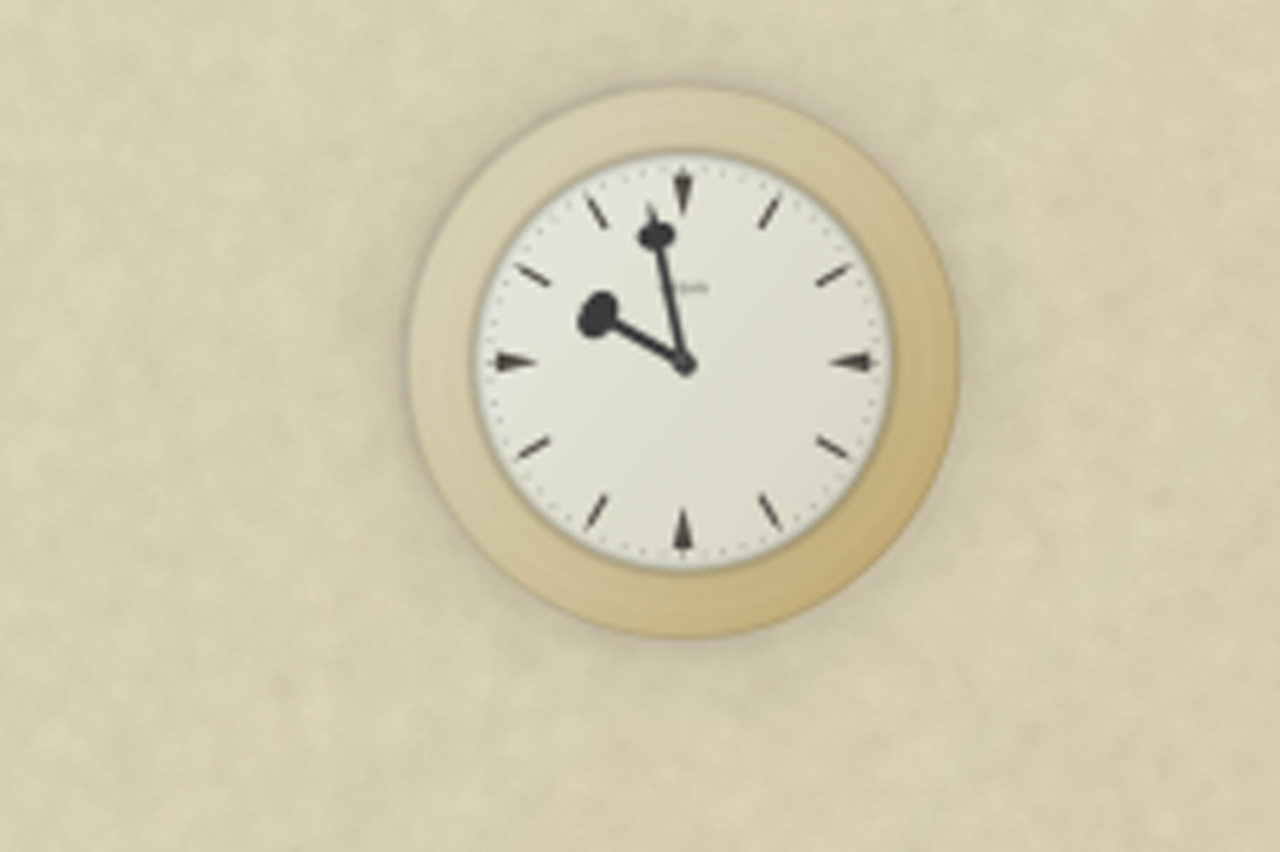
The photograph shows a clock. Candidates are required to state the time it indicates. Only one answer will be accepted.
9:58
